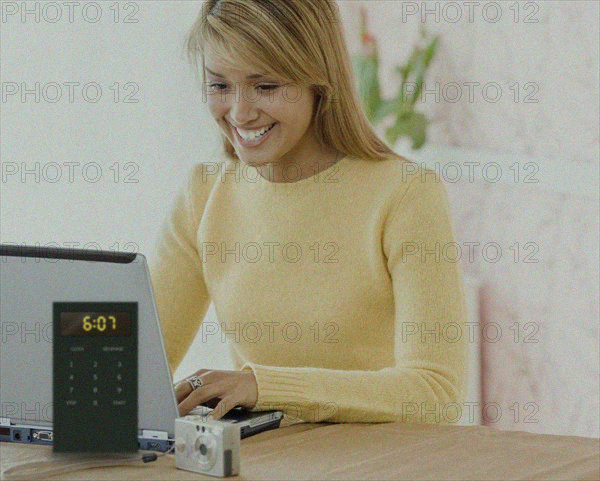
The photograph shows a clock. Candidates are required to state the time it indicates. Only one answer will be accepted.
6:07
